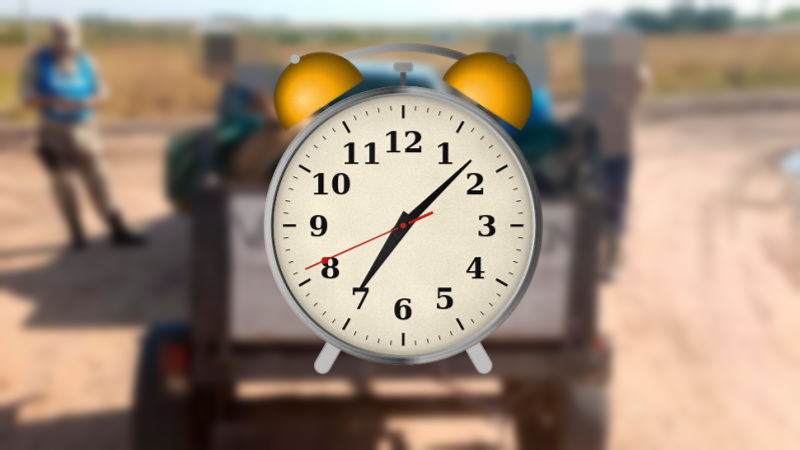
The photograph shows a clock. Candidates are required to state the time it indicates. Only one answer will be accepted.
7:07:41
